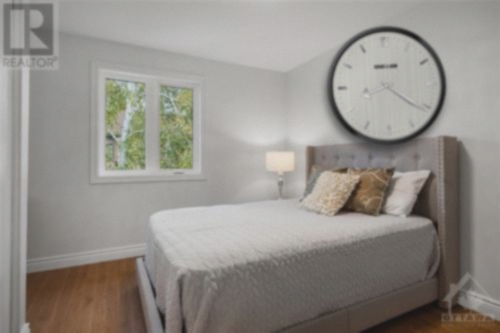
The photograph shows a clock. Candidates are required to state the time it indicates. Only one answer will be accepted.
8:21
